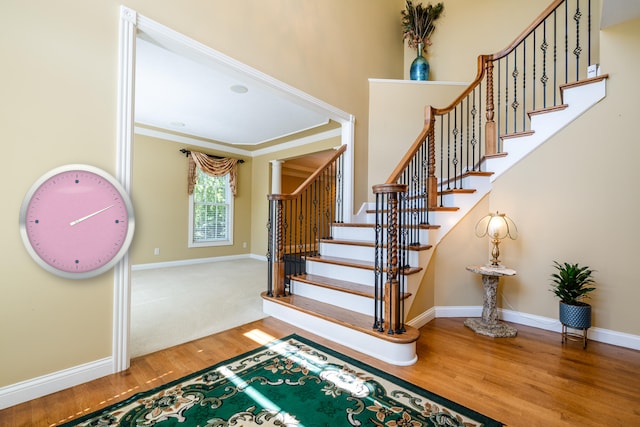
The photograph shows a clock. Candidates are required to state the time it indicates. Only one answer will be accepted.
2:11
